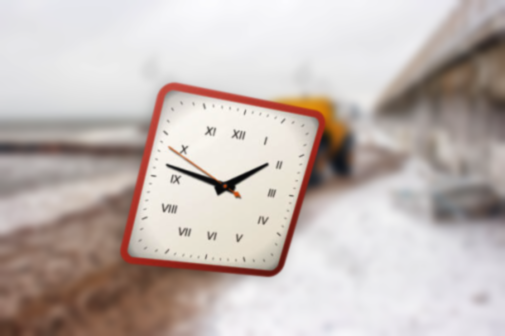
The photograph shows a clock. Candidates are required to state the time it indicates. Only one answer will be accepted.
1:46:49
